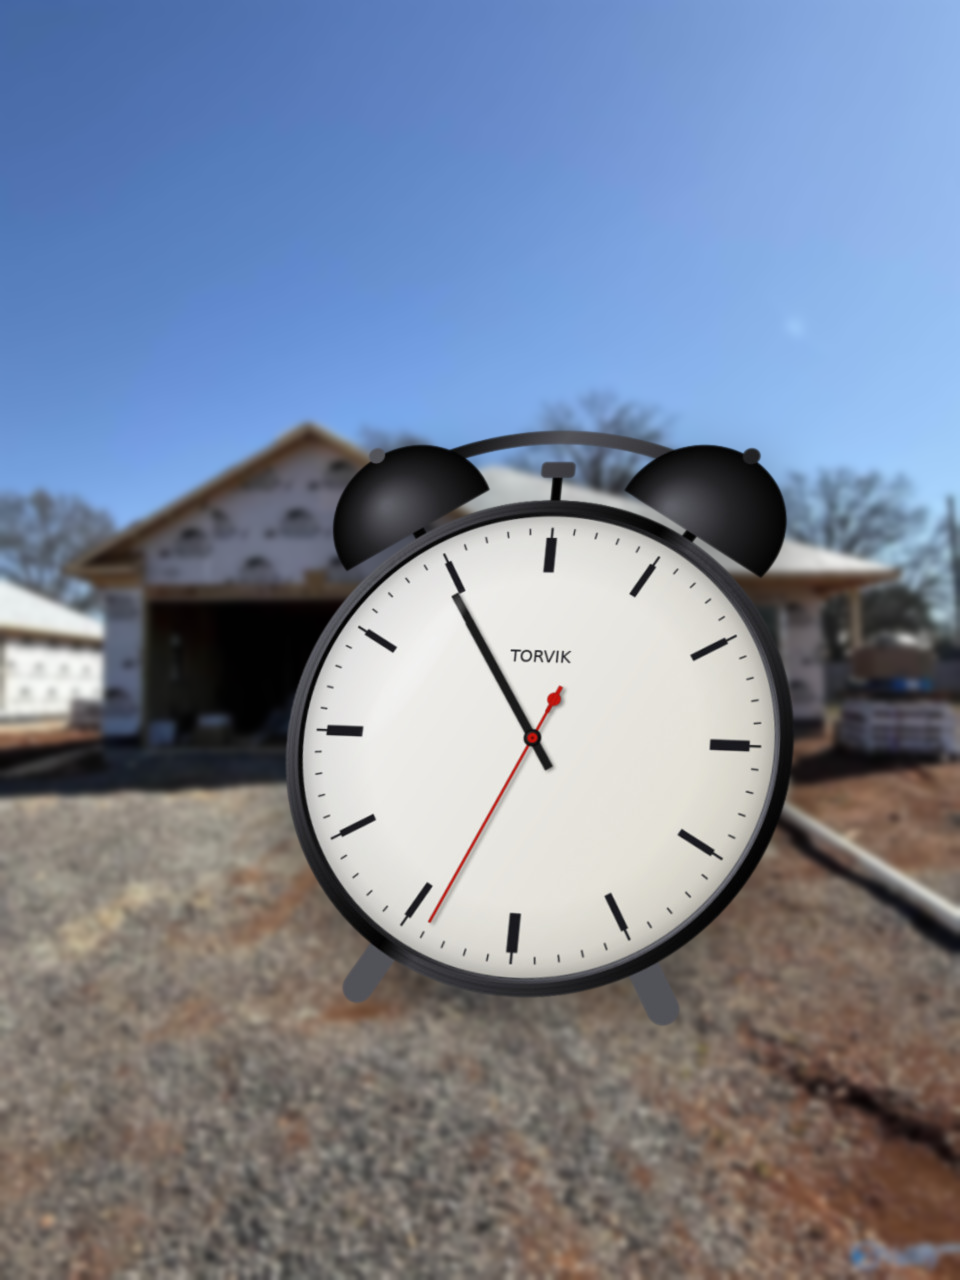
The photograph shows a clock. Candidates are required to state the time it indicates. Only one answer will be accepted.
10:54:34
